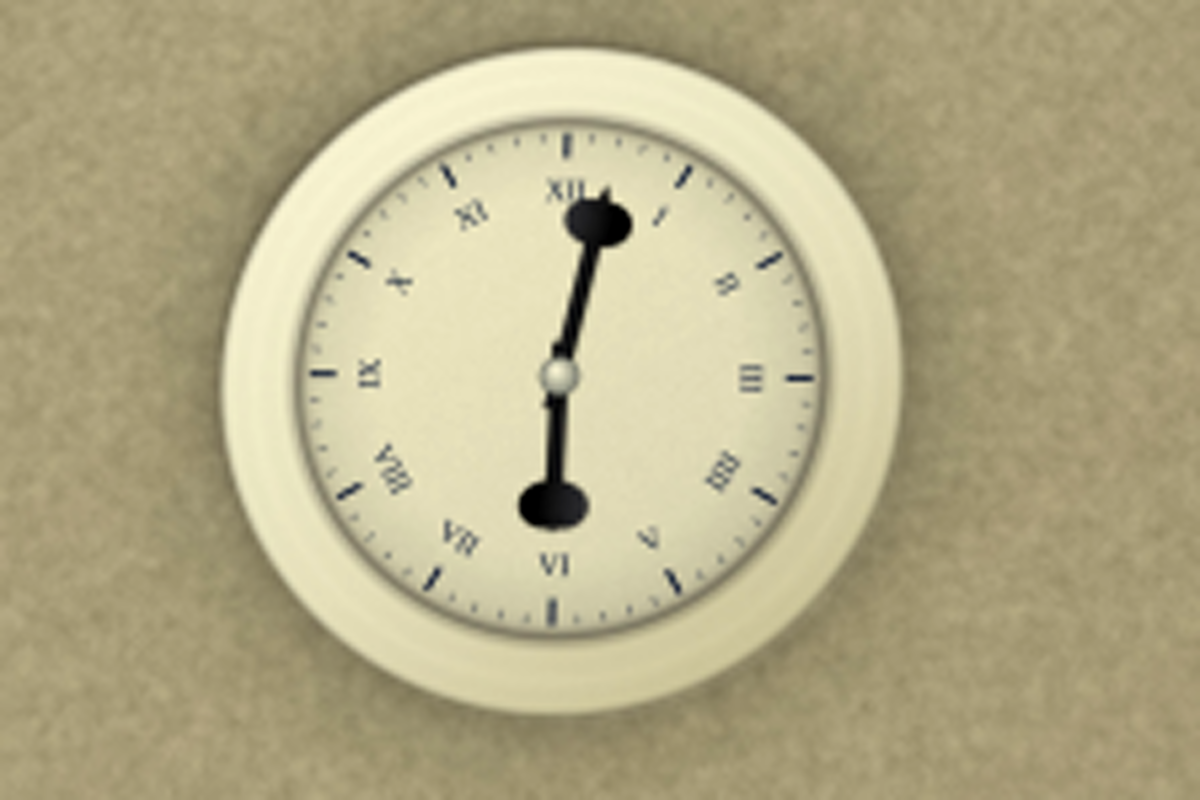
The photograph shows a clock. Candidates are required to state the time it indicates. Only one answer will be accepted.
6:02
